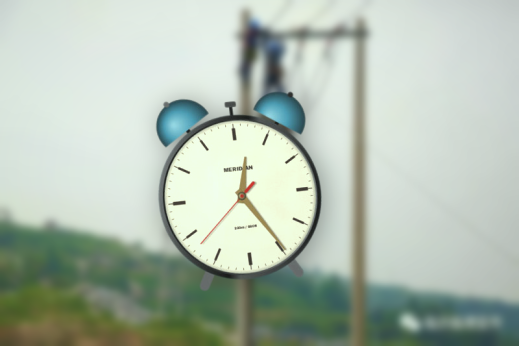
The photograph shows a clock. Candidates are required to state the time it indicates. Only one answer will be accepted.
12:24:38
